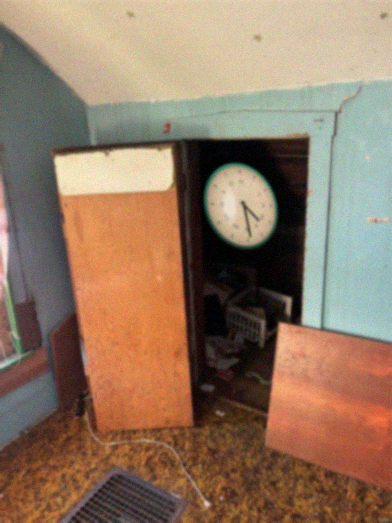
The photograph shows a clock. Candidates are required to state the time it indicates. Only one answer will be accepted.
4:29
